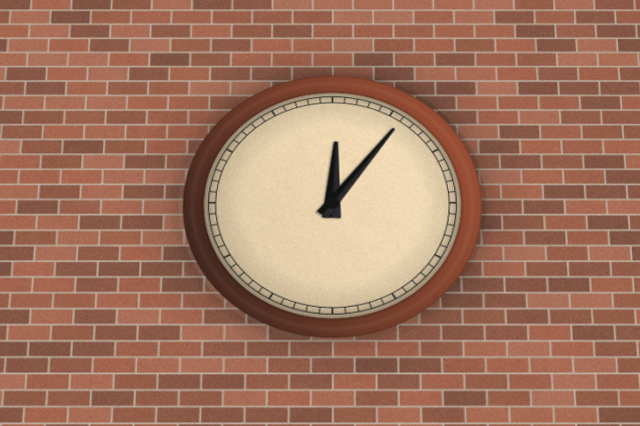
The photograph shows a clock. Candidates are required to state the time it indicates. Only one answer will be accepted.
12:06
